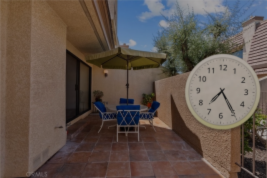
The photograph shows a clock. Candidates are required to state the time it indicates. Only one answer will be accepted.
7:25
